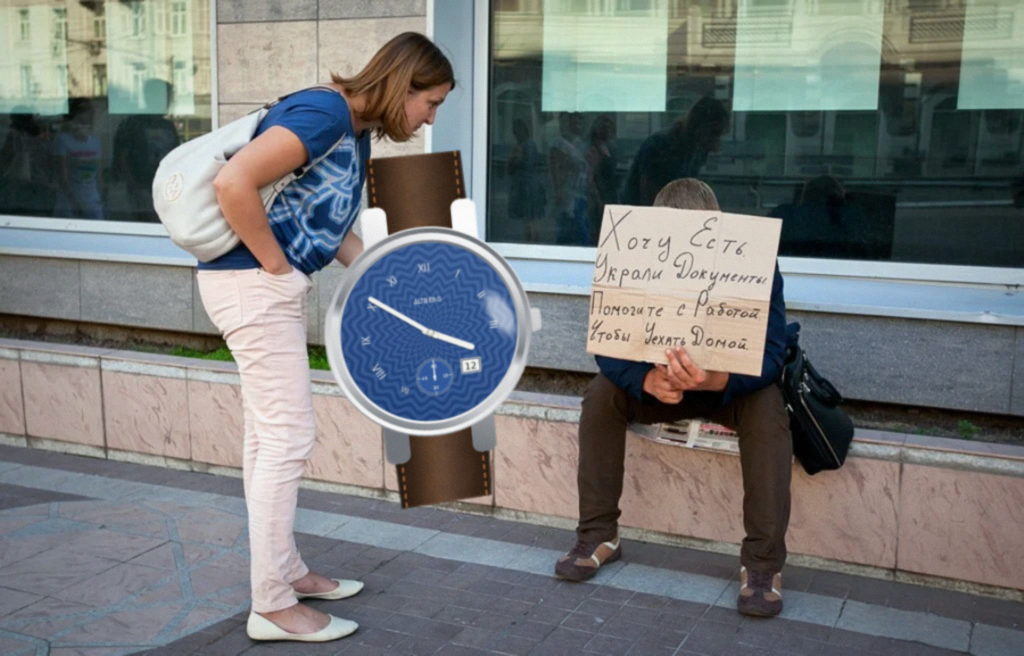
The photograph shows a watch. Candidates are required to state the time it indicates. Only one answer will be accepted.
3:51
